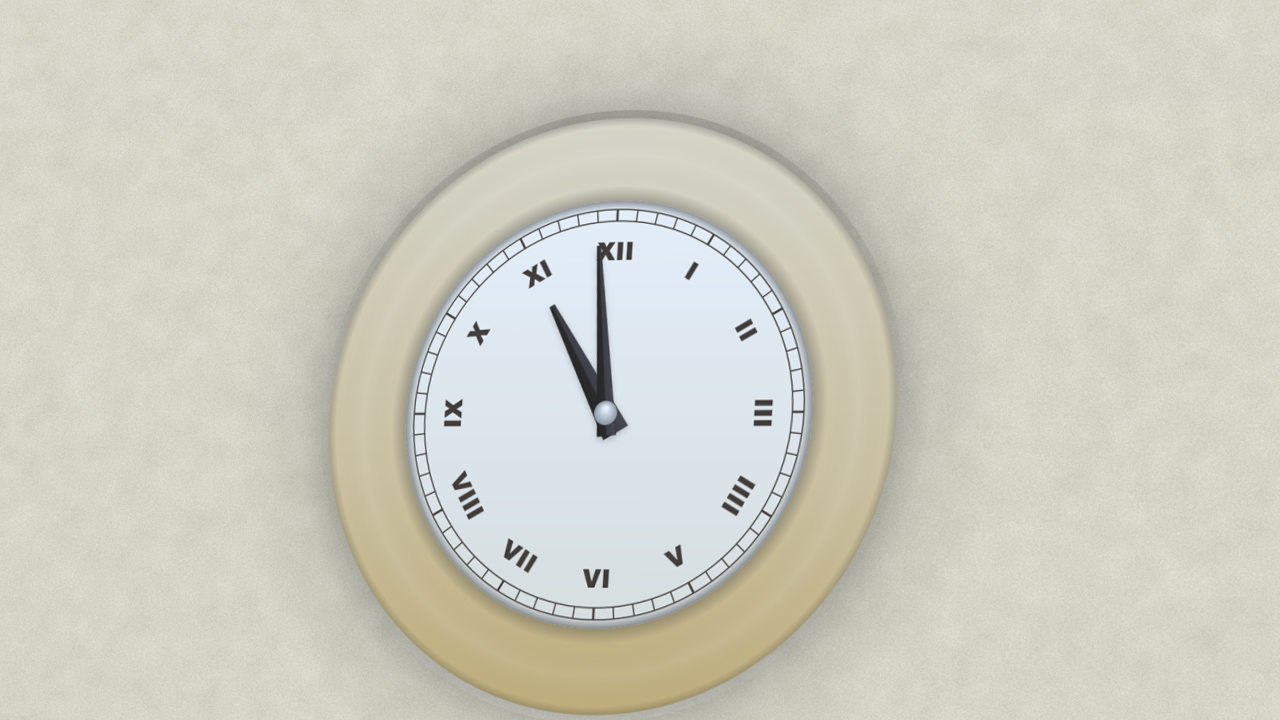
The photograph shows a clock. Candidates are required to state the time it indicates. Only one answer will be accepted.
10:59
